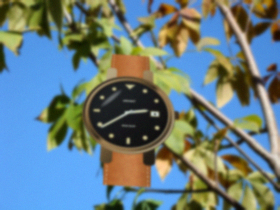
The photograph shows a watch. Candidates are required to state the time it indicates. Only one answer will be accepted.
2:39
